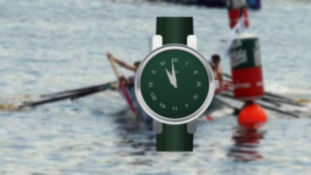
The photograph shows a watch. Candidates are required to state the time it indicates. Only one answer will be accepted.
10:59
